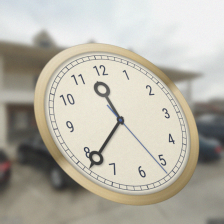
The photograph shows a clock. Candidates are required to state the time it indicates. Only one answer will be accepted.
11:38:26
